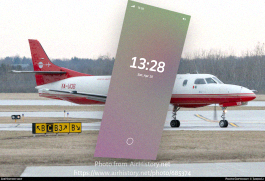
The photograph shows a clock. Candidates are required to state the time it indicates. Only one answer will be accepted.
13:28
